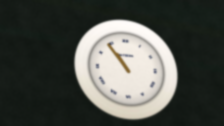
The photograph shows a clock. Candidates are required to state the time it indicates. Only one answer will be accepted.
10:54
